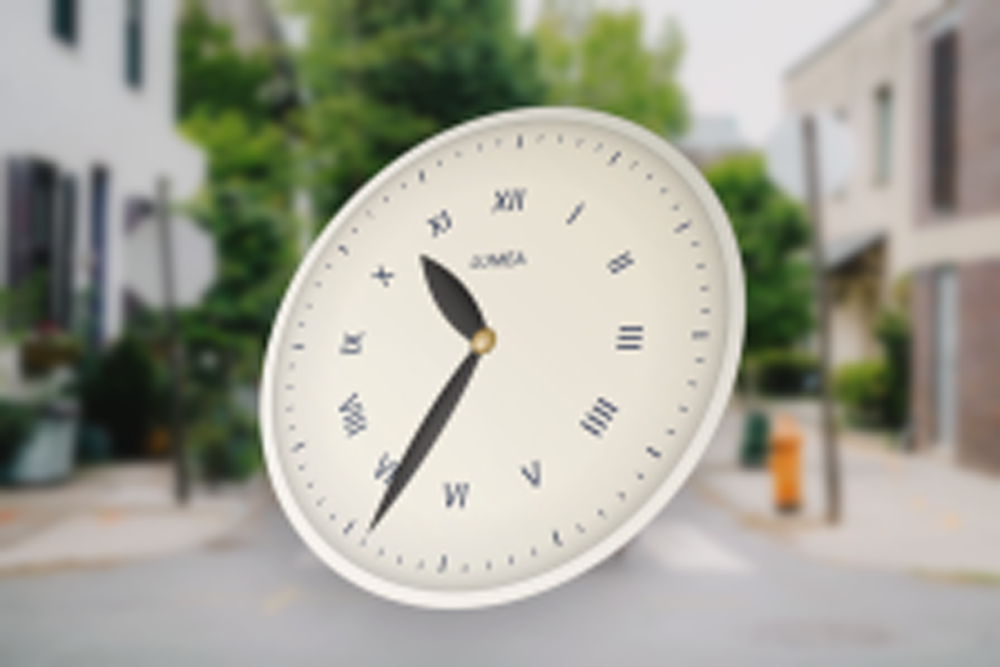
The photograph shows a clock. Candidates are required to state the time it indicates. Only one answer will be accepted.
10:34
